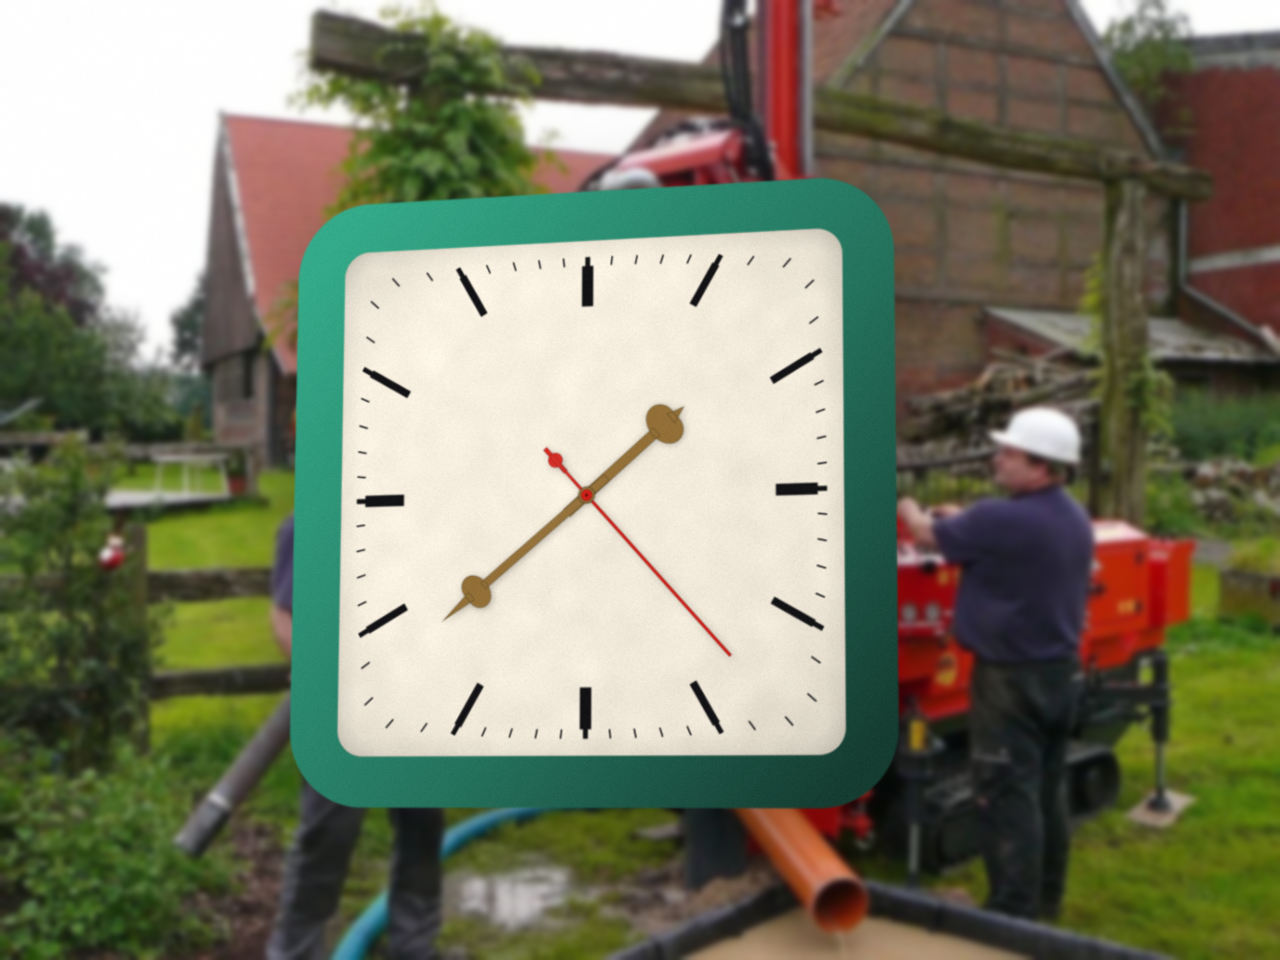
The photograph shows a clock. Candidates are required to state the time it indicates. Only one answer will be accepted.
1:38:23
